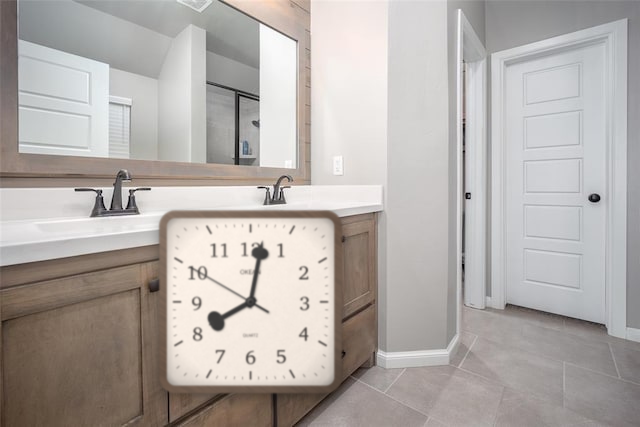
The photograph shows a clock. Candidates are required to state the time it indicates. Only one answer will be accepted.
8:01:50
